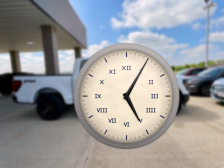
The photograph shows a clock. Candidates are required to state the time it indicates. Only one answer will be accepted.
5:05
